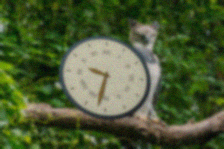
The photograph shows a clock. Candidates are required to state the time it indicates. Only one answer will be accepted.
9:32
